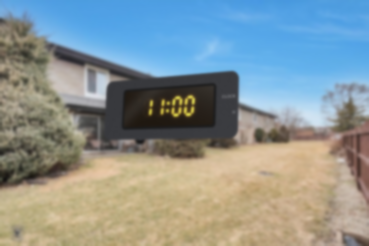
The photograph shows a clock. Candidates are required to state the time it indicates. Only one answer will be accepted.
11:00
